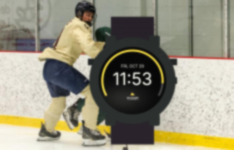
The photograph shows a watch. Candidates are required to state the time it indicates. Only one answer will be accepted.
11:53
